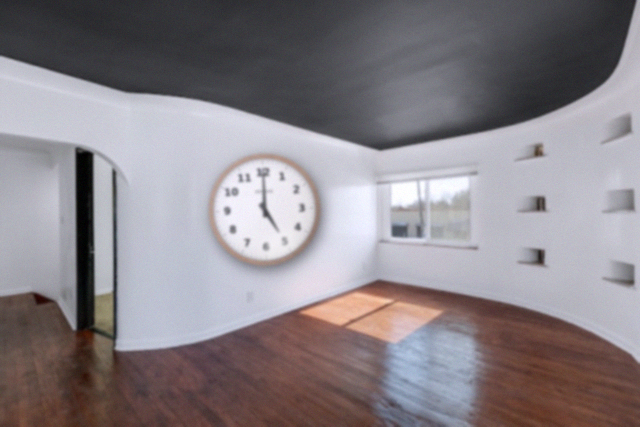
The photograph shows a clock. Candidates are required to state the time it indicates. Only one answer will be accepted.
5:00
